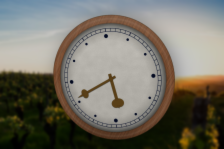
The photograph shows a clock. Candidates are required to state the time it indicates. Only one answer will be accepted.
5:41
